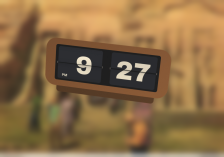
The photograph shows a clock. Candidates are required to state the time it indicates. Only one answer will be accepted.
9:27
